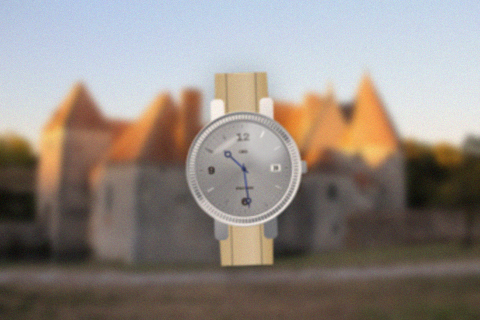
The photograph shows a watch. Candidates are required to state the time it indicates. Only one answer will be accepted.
10:29
